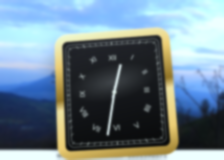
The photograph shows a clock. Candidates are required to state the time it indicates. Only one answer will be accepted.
12:32
